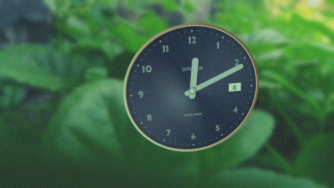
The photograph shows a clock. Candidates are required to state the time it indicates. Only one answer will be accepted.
12:11
